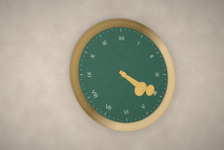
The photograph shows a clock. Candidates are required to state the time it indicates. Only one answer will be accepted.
4:20
